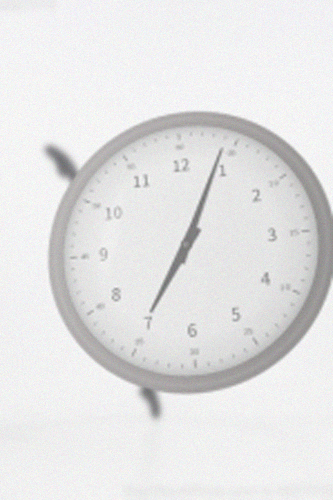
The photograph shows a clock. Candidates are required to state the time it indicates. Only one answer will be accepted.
7:04
